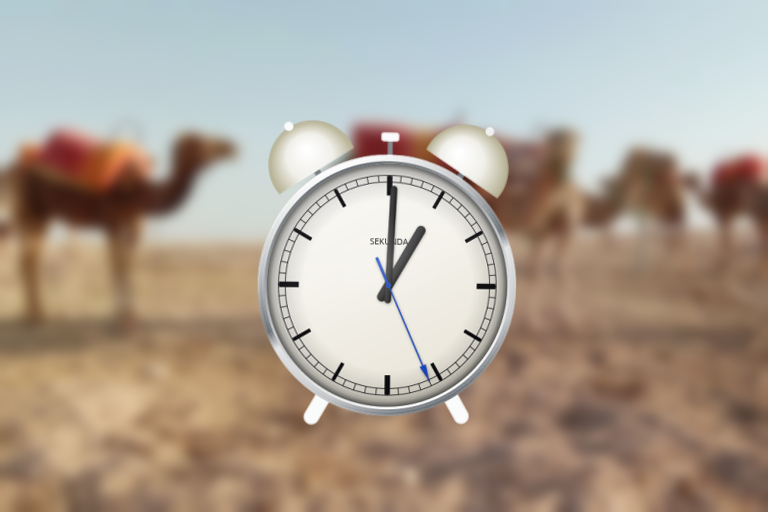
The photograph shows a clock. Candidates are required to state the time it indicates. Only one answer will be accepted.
1:00:26
